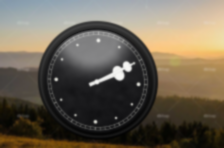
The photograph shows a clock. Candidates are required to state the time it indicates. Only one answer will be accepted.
2:10
